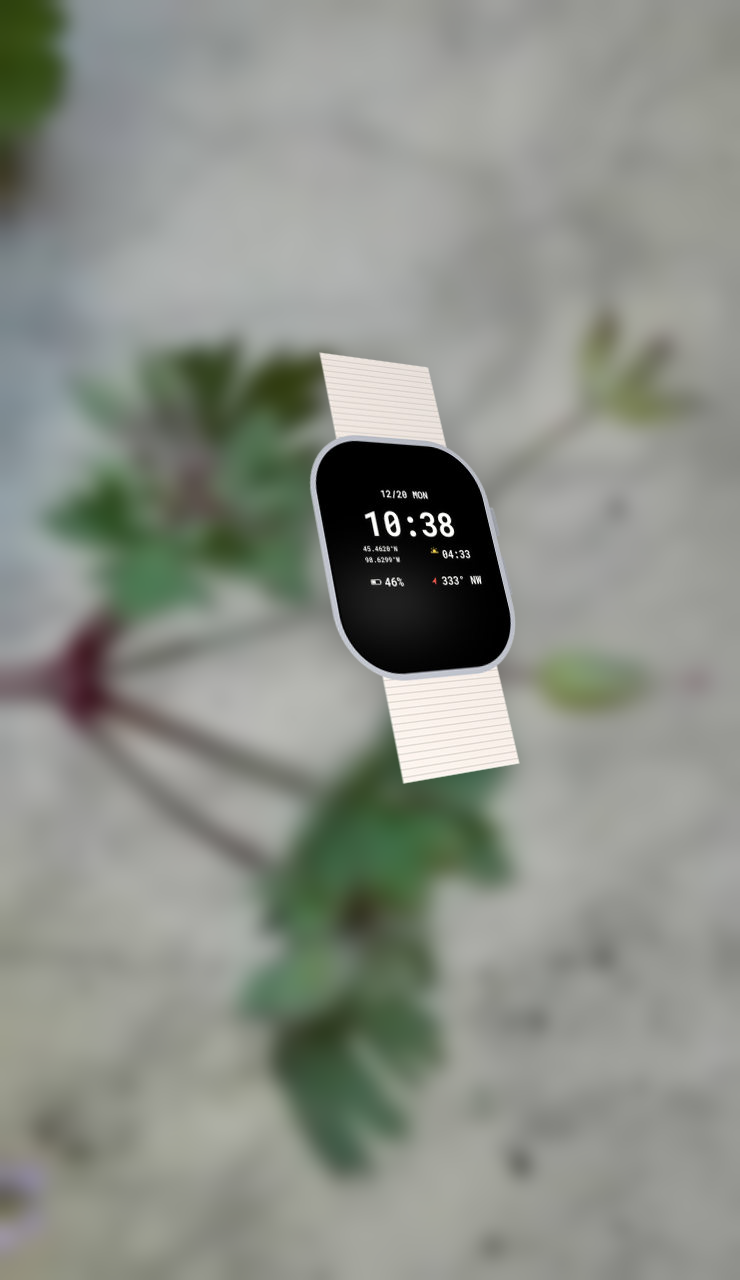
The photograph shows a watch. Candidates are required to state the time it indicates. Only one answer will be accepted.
10:38
